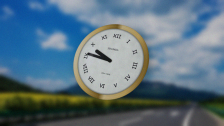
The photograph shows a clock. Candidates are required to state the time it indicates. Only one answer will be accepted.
9:46
